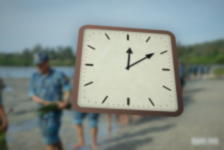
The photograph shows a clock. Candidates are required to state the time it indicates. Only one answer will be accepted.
12:09
